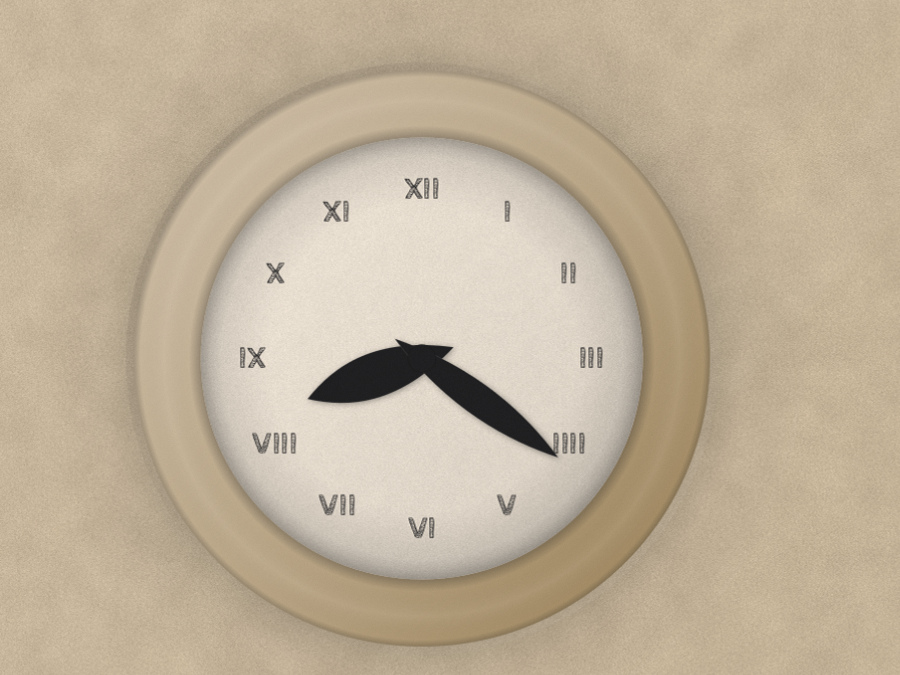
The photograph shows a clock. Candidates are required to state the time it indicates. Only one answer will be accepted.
8:21
